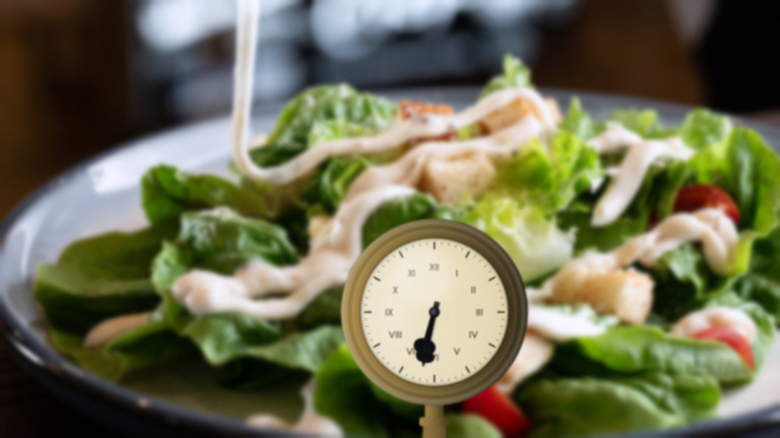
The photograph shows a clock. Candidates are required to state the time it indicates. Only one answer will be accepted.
6:32
